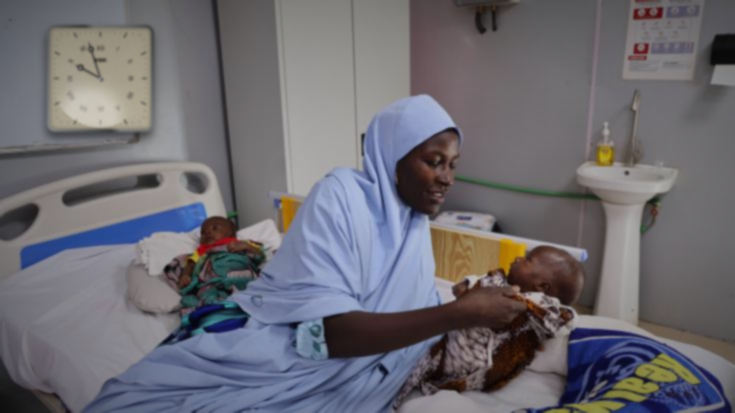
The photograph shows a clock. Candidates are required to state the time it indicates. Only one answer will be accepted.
9:57
